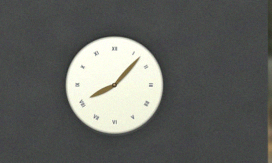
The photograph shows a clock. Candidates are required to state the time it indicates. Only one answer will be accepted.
8:07
